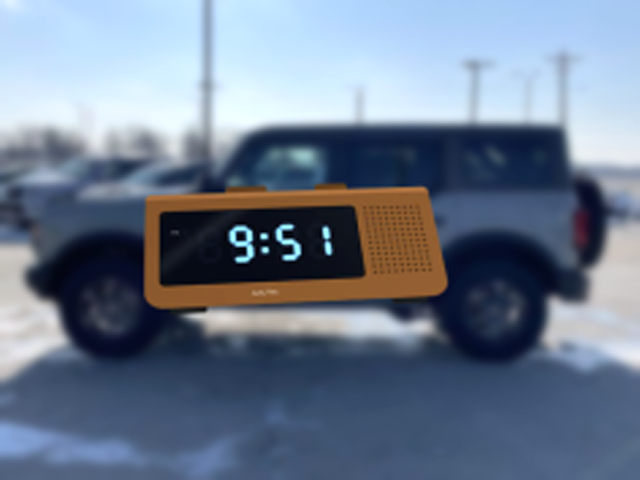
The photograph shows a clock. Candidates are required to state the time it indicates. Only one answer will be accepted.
9:51
